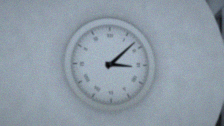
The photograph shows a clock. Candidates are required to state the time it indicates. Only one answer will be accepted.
3:08
